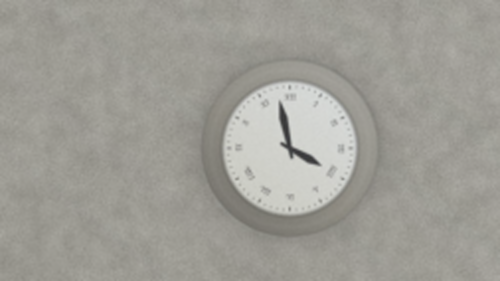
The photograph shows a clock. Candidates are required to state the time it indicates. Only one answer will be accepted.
3:58
